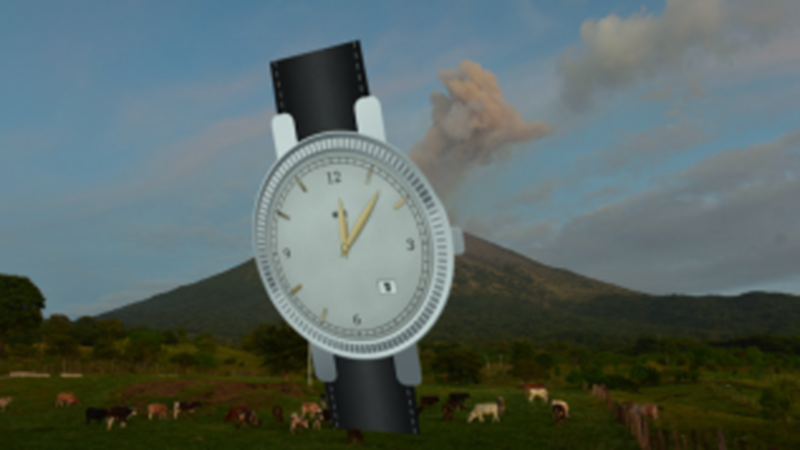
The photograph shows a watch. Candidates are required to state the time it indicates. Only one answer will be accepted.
12:07
